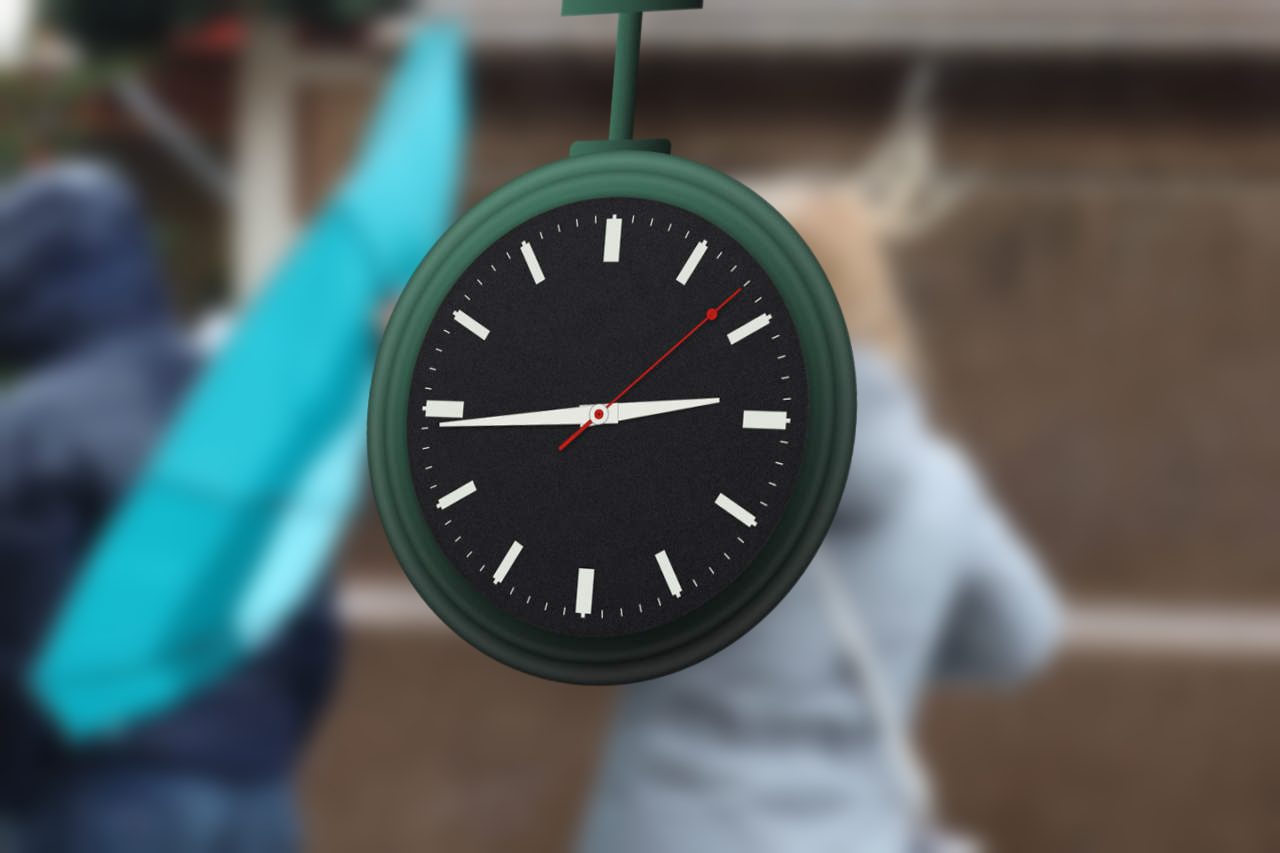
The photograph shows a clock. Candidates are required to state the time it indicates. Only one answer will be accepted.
2:44:08
